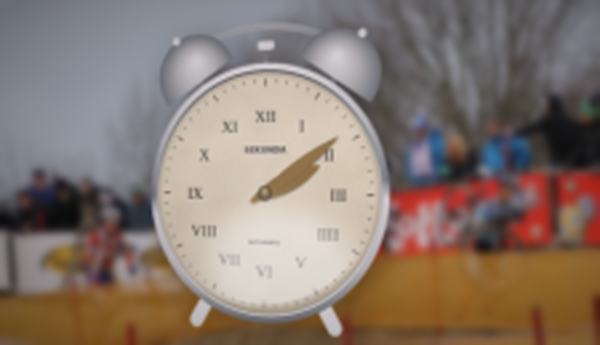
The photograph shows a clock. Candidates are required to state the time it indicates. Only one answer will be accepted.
2:09
